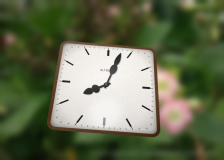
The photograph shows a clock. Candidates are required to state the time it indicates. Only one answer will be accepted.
8:03
